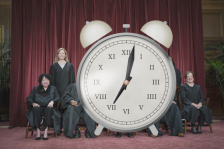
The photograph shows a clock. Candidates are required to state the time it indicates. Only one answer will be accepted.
7:02
